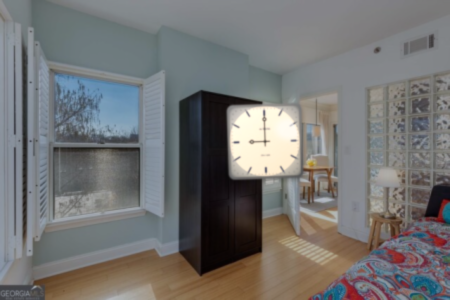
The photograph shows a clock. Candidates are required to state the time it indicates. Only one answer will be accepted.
9:00
